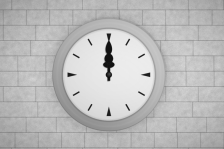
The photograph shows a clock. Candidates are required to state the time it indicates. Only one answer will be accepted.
12:00
